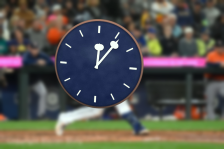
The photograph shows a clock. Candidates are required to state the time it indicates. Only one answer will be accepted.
12:06
